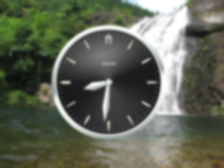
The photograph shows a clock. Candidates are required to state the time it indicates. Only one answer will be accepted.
8:31
